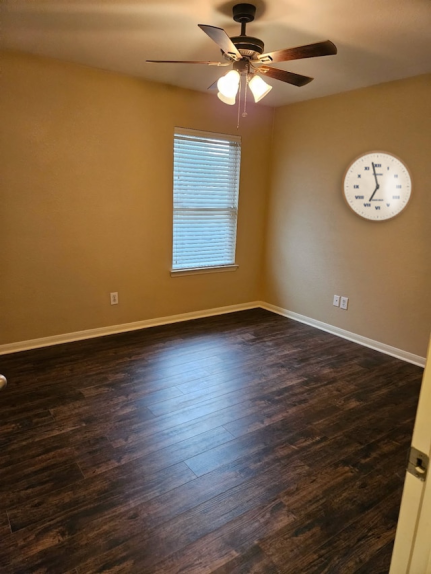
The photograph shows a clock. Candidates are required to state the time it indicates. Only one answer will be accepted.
6:58
